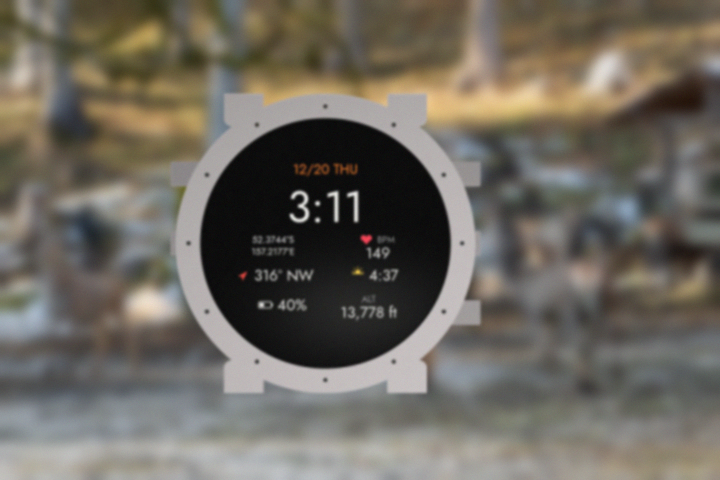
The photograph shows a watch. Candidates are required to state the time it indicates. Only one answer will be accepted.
3:11
